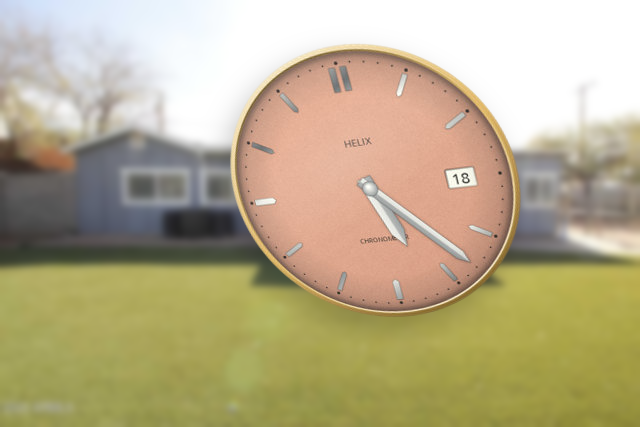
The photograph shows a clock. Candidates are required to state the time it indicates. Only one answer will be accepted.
5:23
